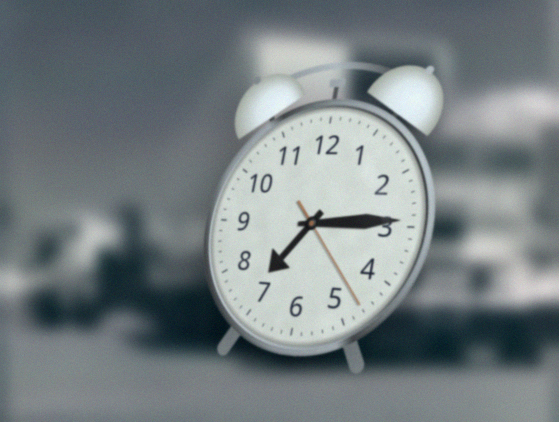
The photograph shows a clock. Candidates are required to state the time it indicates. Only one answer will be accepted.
7:14:23
